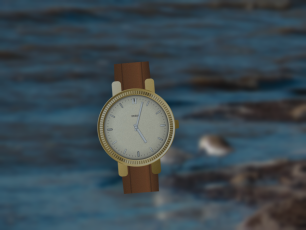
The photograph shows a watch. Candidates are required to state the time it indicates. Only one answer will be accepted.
5:03
